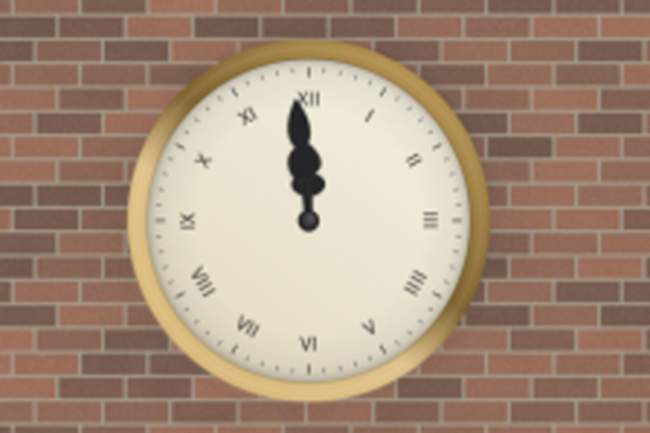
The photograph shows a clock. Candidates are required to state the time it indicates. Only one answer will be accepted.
11:59
